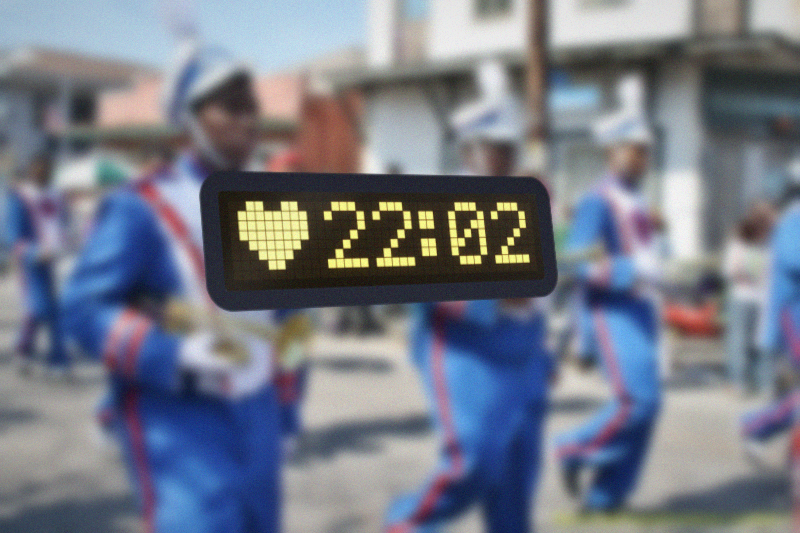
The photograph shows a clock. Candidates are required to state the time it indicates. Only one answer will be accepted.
22:02
